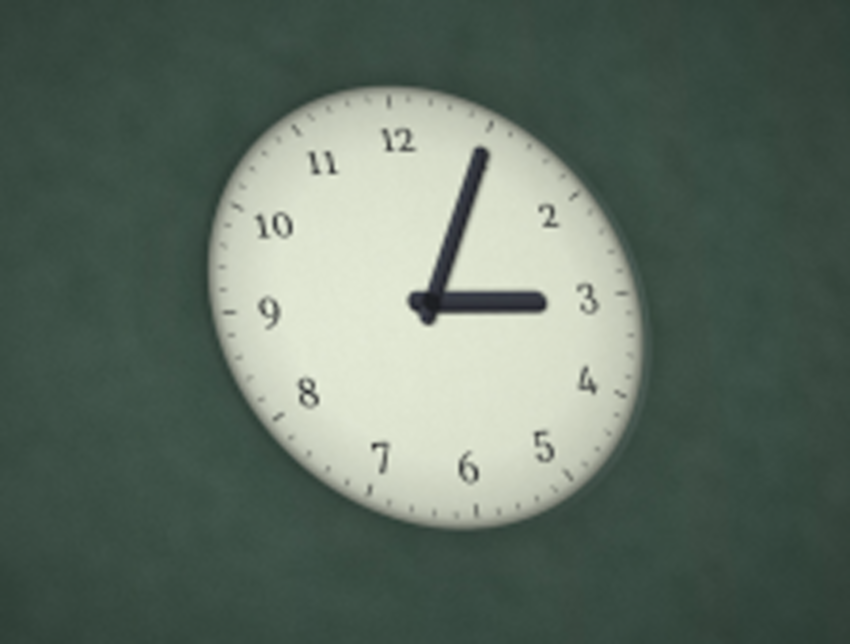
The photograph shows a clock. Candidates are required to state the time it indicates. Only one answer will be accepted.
3:05
